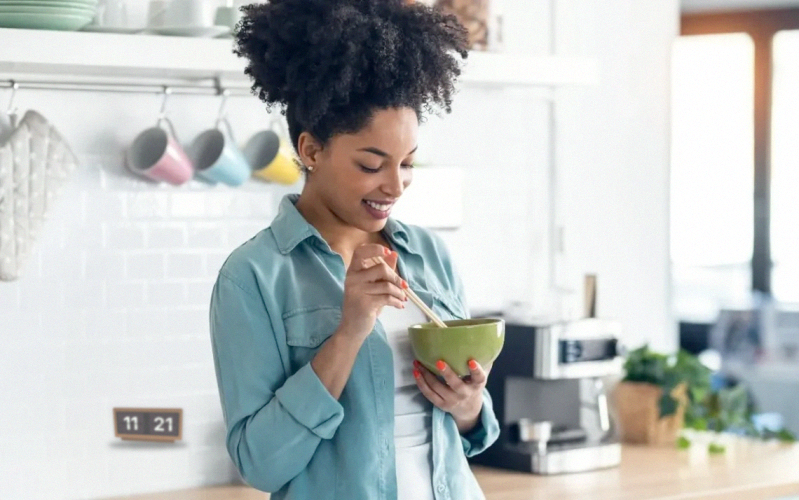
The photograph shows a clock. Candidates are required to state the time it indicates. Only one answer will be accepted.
11:21
